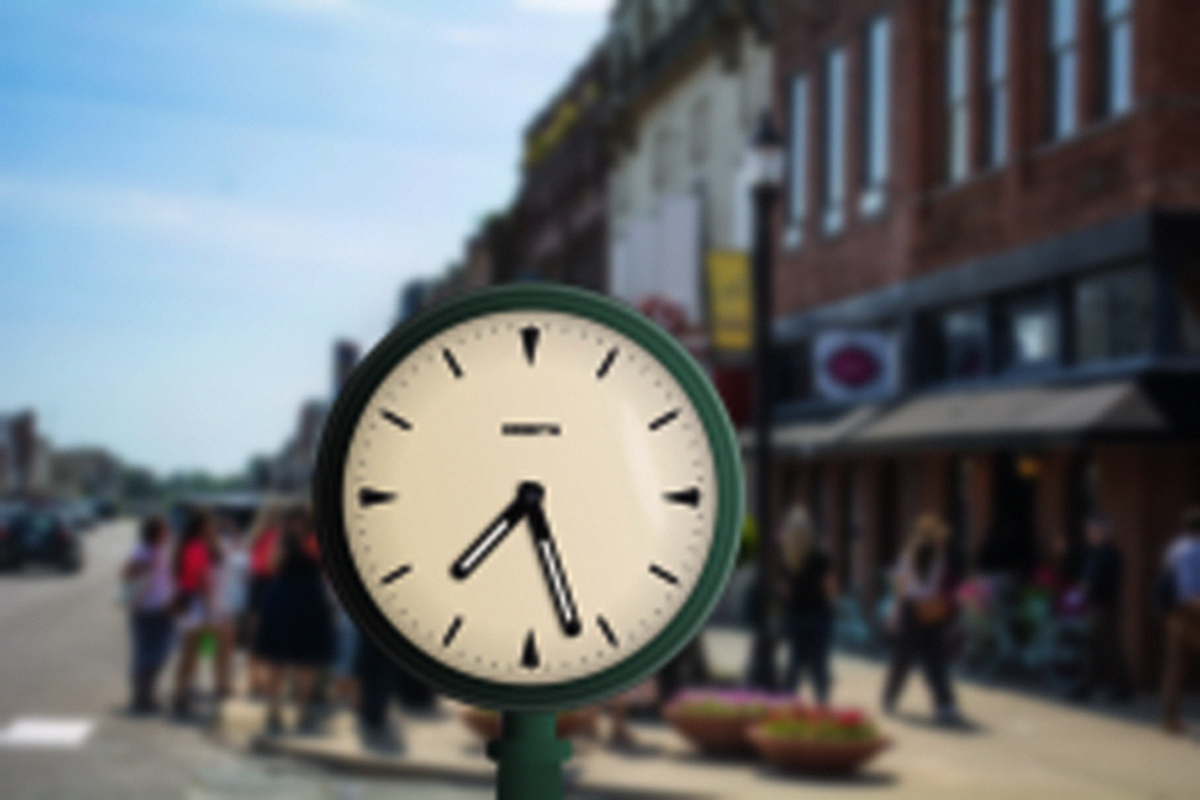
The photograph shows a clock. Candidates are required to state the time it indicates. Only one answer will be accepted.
7:27
